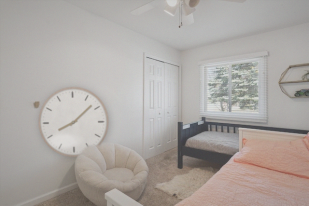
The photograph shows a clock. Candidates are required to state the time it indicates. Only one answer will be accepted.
8:08
